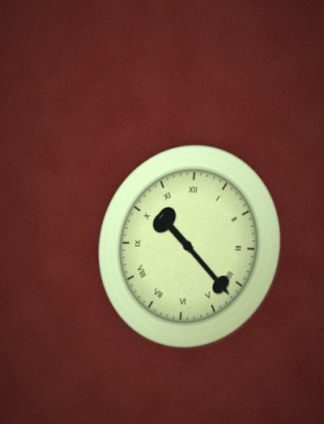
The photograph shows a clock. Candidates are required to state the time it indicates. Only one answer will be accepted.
10:22
